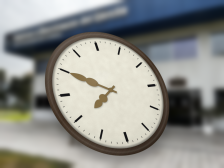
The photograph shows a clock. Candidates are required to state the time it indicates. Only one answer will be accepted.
7:50
